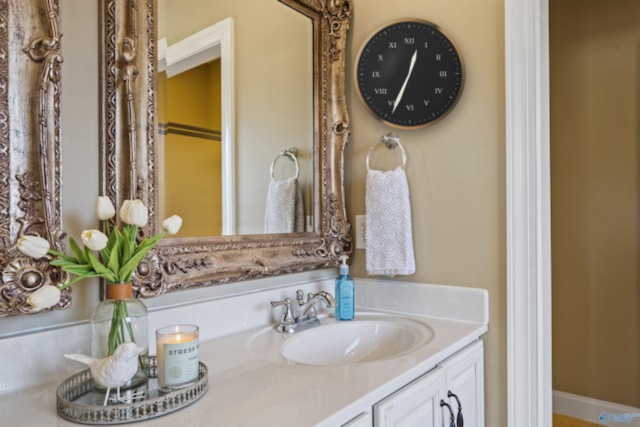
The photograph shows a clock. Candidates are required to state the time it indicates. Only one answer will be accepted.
12:34
